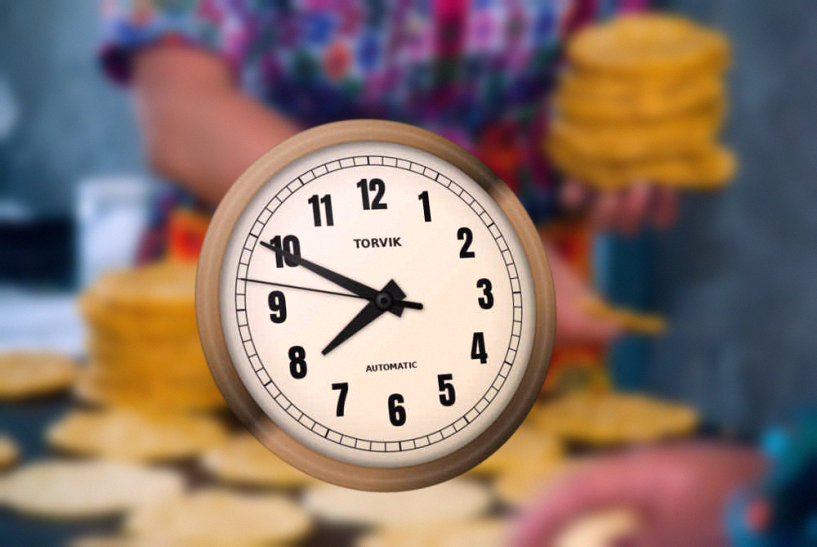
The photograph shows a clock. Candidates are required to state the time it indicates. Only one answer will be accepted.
7:49:47
